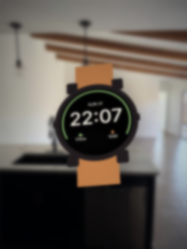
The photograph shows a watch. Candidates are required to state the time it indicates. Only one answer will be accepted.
22:07
